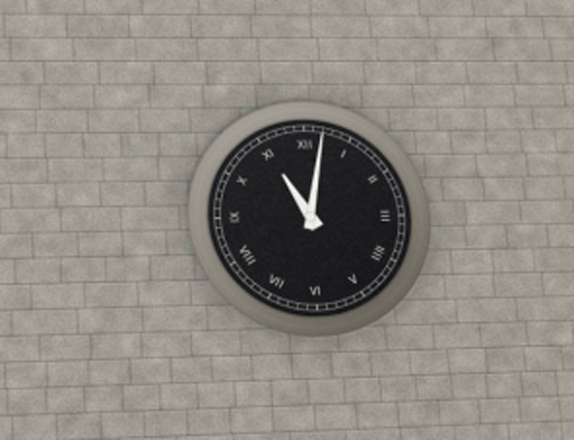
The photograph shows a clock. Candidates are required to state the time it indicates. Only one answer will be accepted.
11:02
